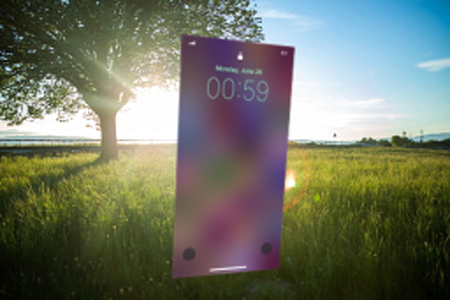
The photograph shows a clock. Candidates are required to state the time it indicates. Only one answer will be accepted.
0:59
